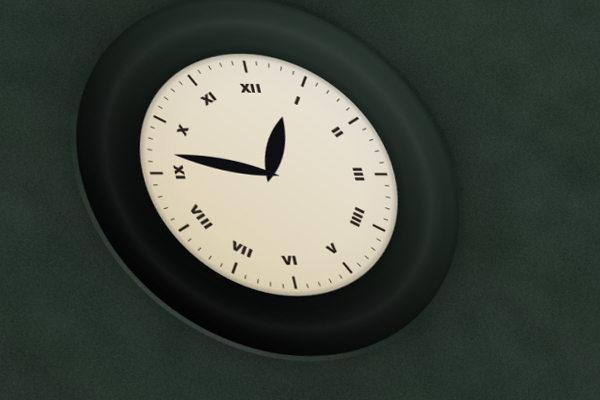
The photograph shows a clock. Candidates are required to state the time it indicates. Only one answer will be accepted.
12:47
